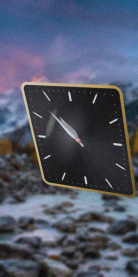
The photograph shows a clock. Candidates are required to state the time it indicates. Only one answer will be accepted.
10:53
